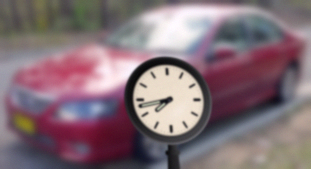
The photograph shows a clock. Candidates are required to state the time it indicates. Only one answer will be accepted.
7:43
